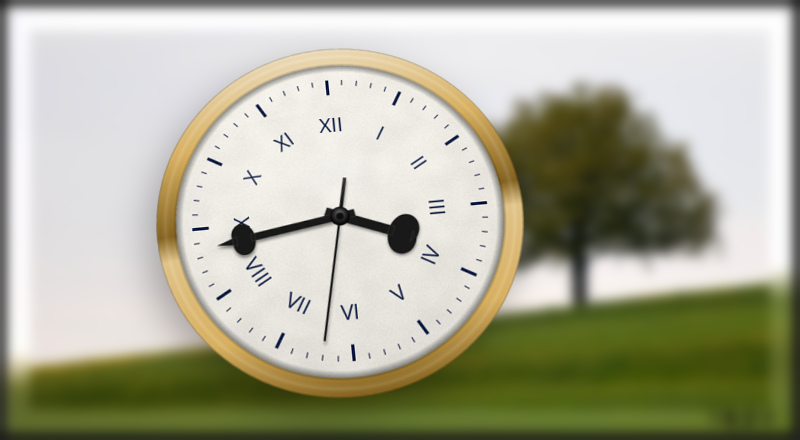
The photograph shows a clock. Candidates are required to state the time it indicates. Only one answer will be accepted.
3:43:32
